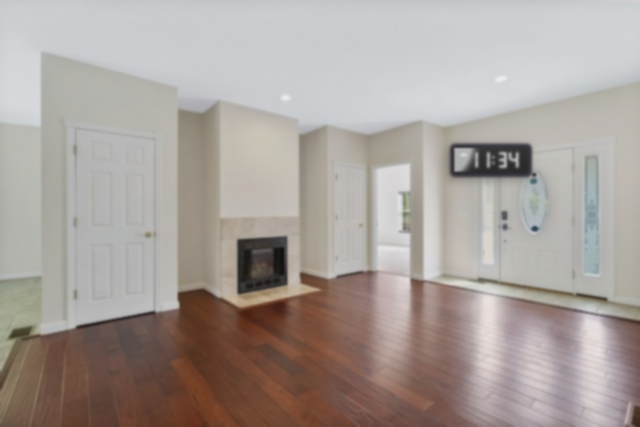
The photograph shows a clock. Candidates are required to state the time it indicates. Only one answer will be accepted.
11:34
